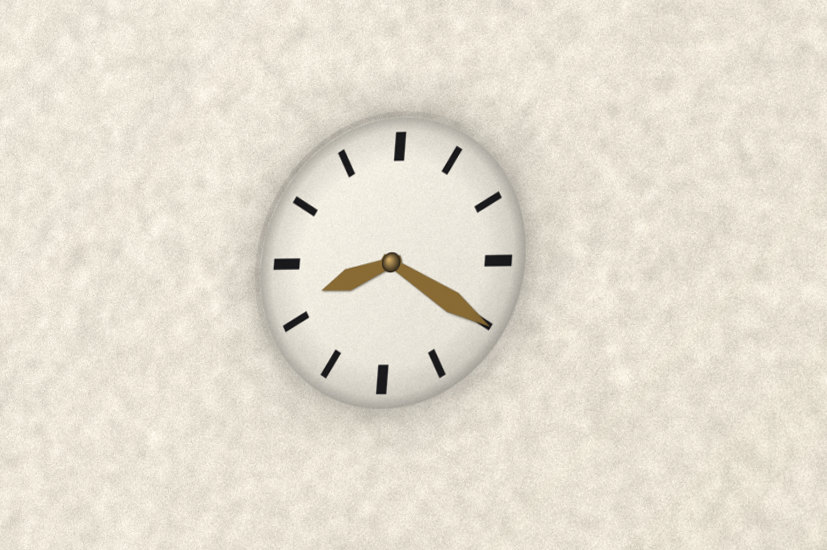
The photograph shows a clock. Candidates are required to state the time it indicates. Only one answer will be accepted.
8:20
